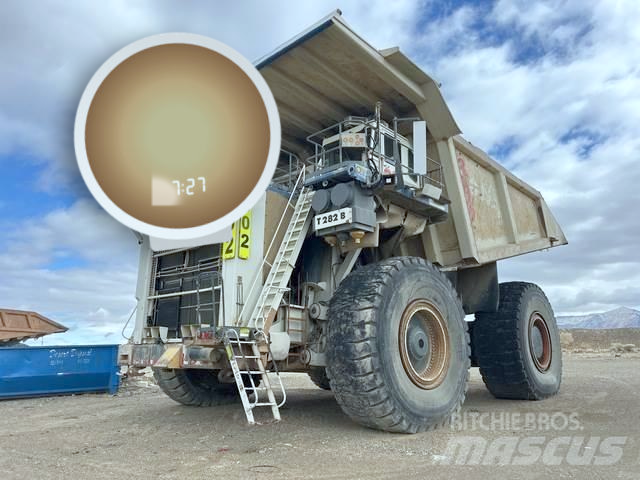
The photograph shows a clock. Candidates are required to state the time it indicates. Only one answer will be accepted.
7:27
